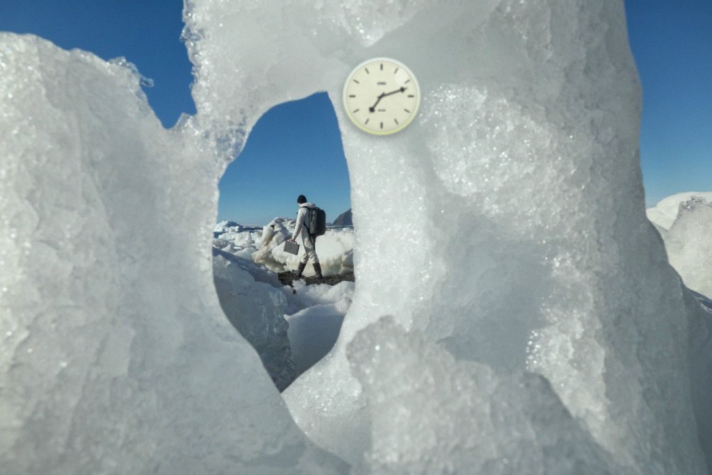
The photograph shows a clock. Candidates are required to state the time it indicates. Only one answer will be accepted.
7:12
